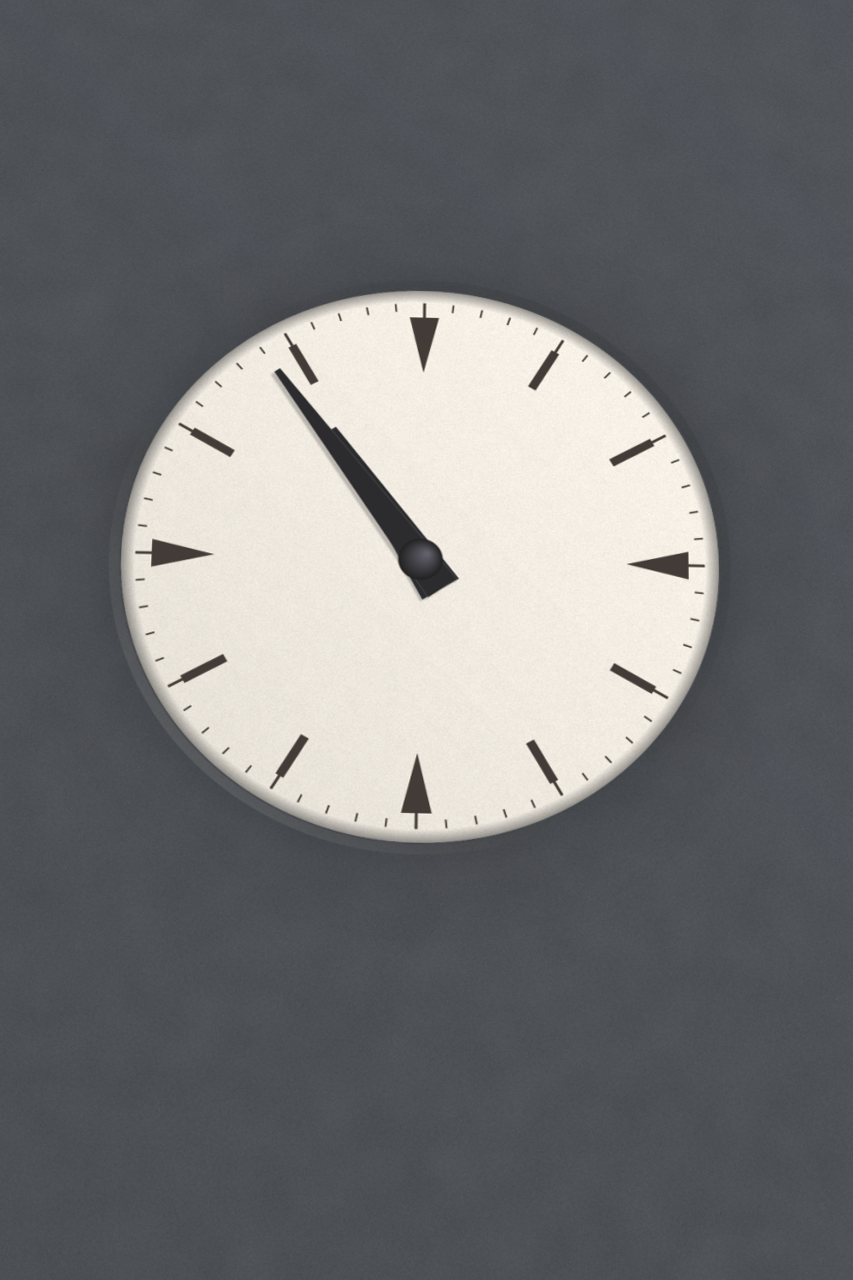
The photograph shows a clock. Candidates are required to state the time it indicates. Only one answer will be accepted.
10:54
